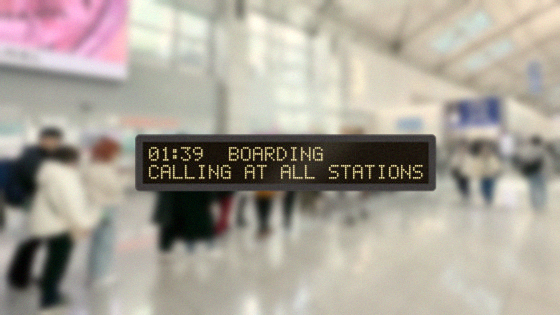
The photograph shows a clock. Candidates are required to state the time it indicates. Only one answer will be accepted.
1:39
